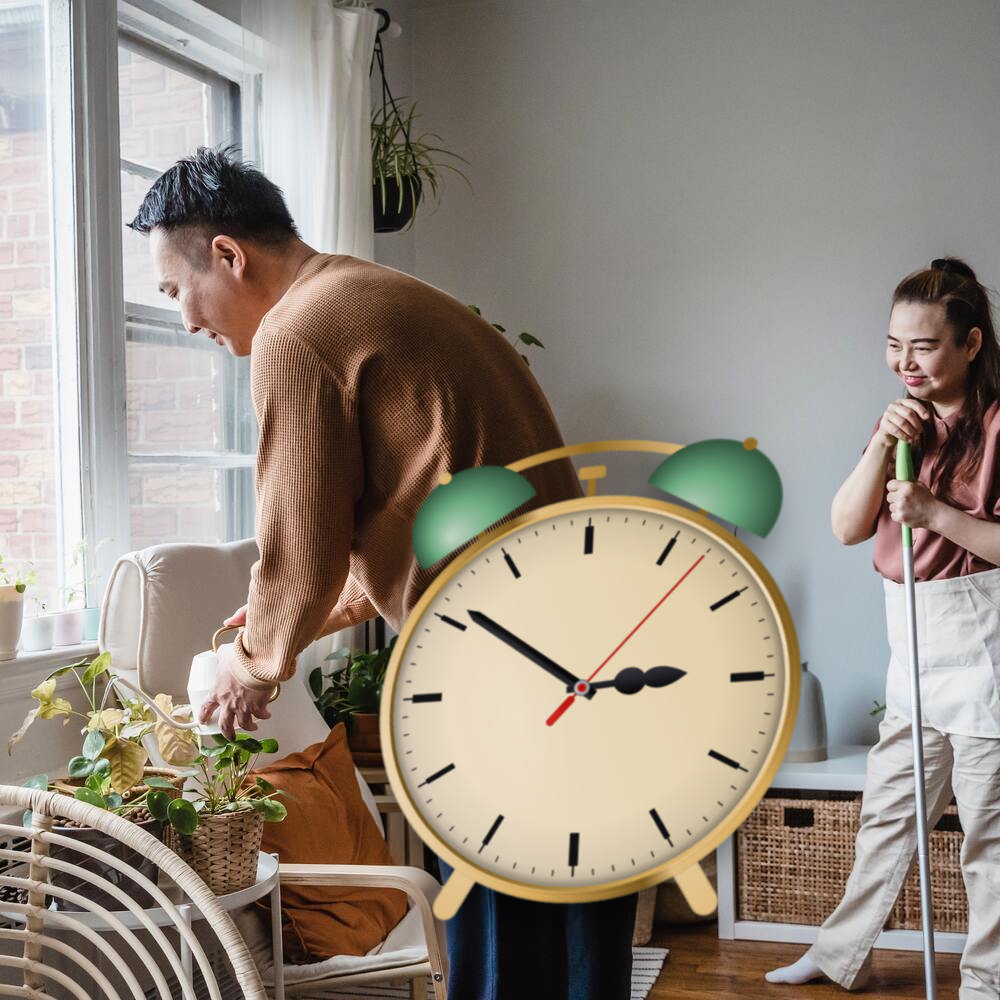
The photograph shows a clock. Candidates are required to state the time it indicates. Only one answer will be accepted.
2:51:07
